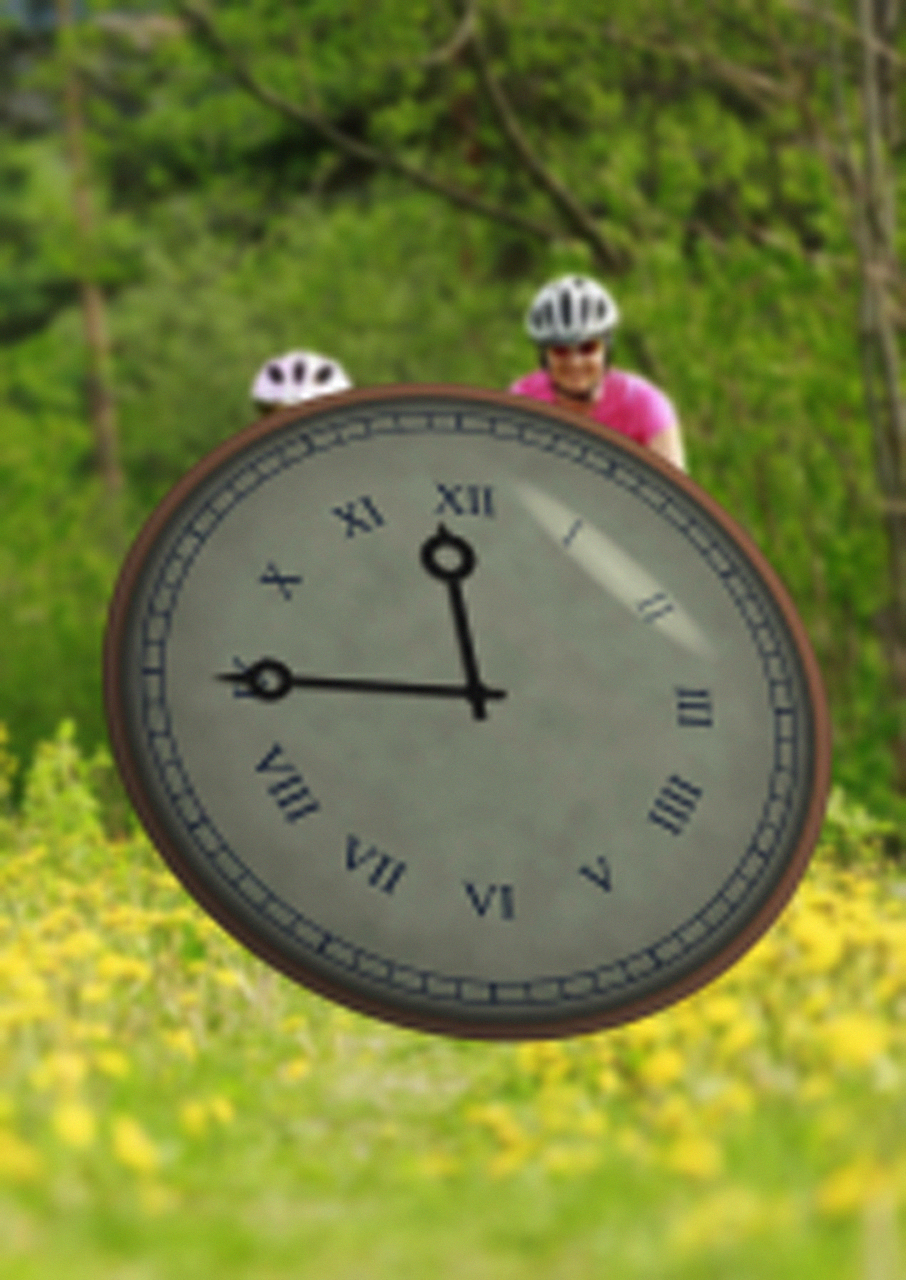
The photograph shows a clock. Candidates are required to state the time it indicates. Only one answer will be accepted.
11:45
